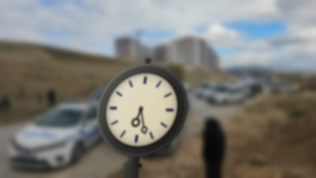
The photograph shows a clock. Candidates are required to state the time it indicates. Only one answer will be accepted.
6:27
